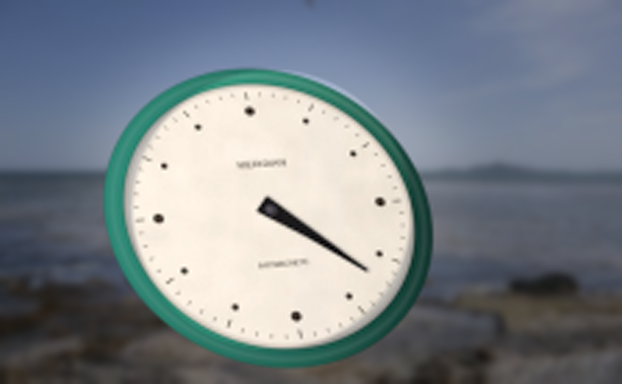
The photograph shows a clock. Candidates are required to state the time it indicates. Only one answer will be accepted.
4:22
